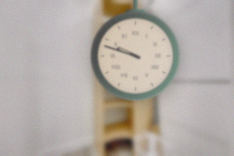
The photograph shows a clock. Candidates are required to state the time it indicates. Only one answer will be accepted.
9:48
